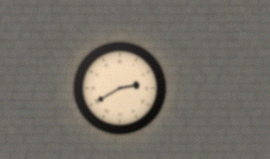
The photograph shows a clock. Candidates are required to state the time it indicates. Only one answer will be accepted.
2:40
